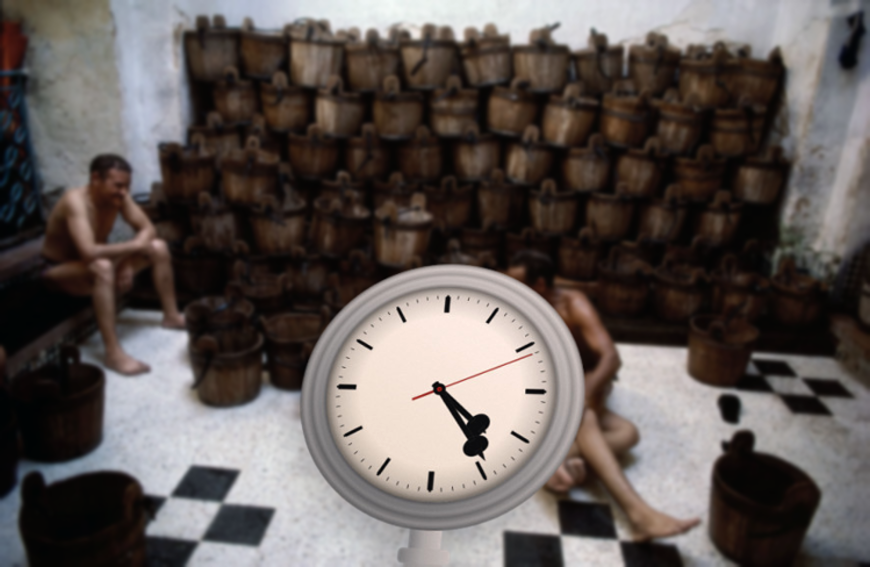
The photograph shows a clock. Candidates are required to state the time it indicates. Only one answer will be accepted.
4:24:11
